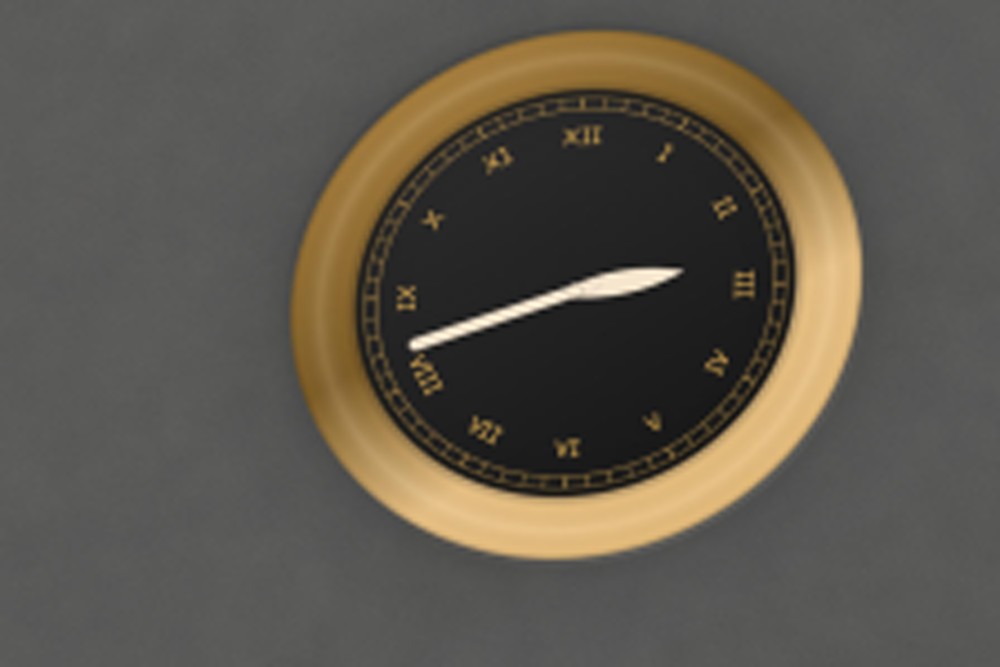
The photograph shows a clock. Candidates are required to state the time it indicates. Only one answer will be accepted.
2:42
